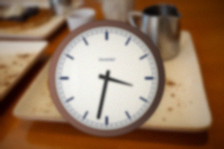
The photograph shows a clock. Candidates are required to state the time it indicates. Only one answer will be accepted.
3:32
